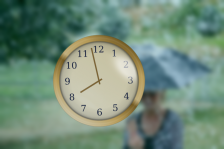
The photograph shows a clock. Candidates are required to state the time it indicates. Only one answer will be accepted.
7:58
